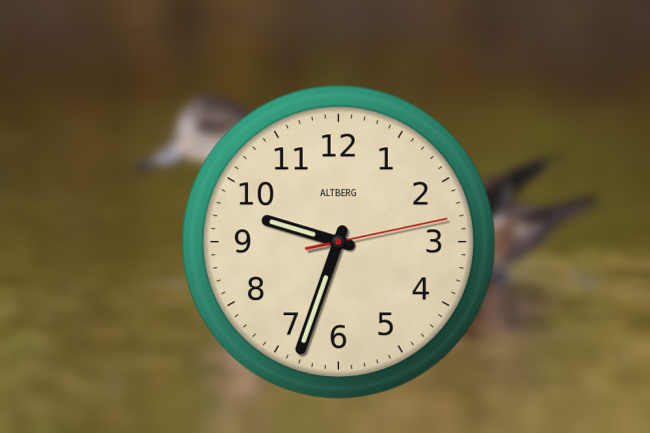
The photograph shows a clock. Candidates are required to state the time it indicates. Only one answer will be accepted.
9:33:13
